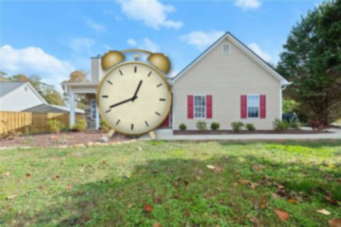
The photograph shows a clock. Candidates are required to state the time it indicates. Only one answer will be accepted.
12:41
